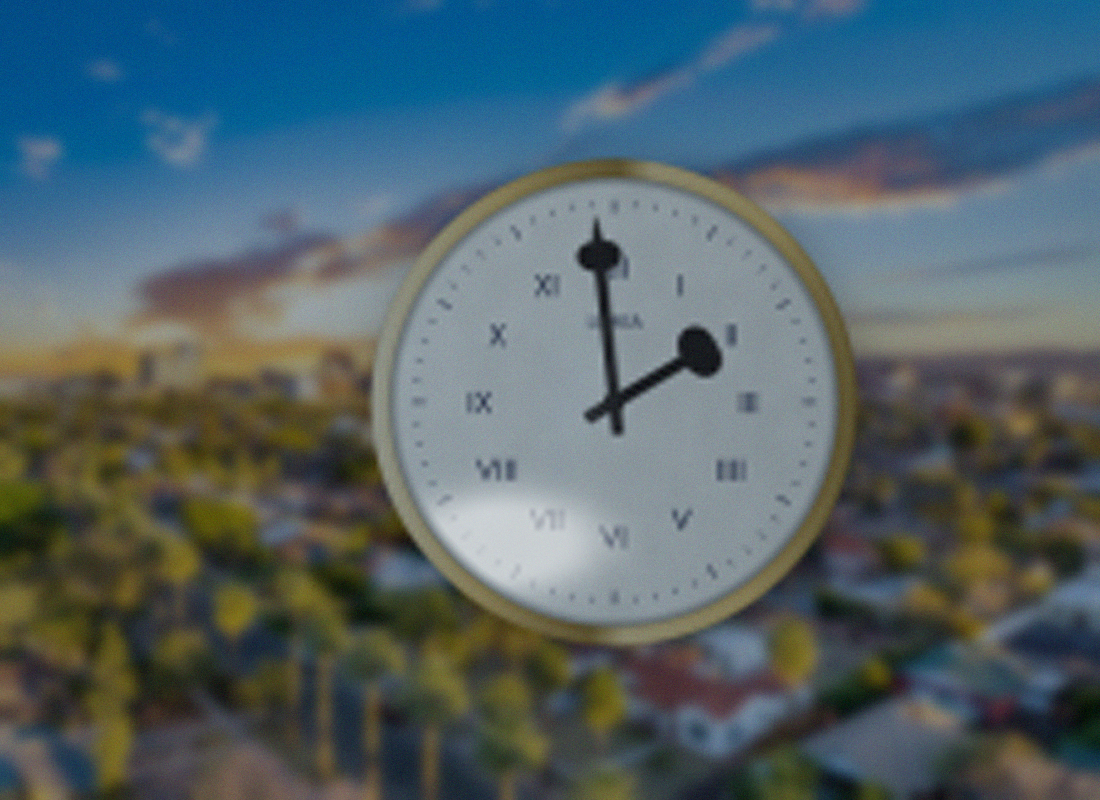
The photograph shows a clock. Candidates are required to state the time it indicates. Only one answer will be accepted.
1:59
